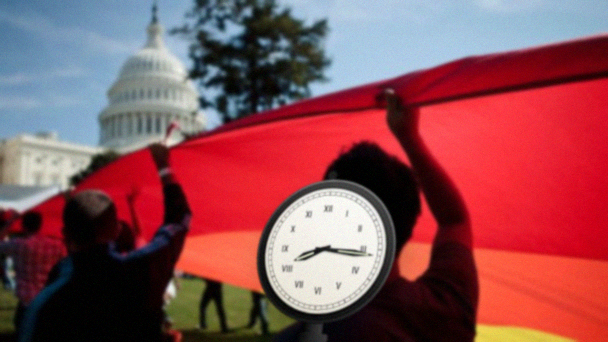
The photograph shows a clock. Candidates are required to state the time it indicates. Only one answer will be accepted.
8:16
